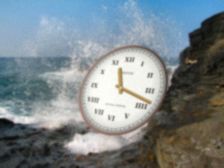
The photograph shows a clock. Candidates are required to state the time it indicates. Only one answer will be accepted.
11:18
